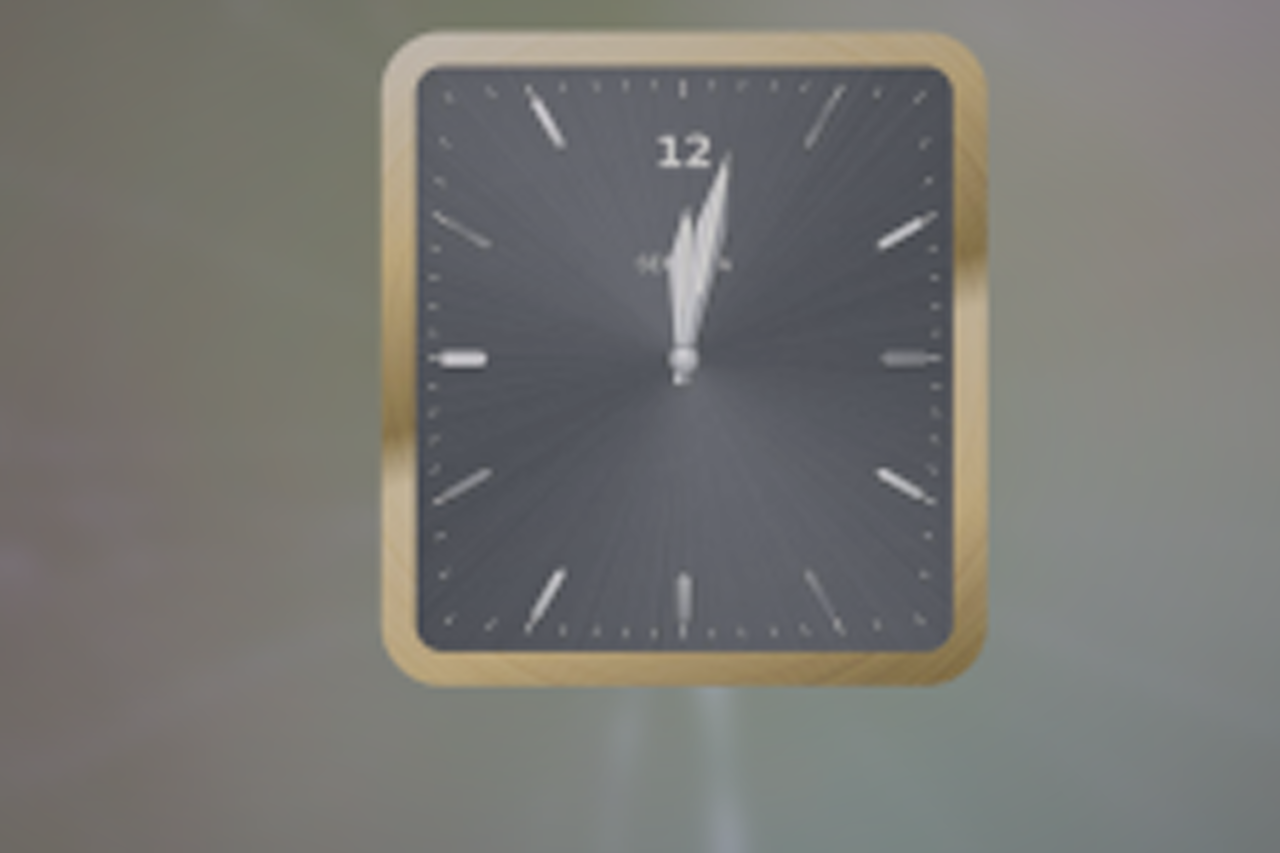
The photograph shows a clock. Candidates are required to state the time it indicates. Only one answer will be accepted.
12:02
